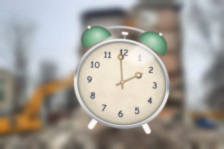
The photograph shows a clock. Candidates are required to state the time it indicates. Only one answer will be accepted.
1:59
